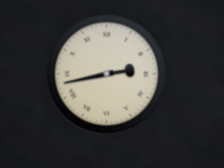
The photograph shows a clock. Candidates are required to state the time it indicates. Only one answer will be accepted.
2:43
